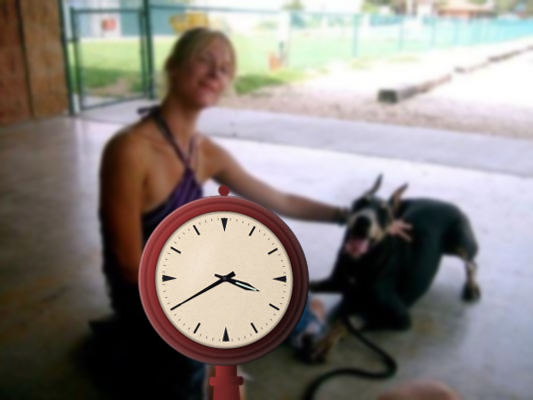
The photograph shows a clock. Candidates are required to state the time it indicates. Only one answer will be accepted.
3:40
